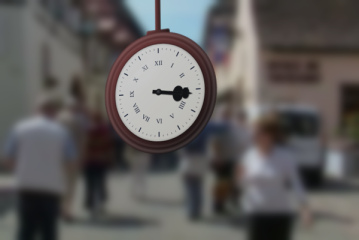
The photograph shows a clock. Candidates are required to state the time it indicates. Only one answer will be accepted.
3:16
